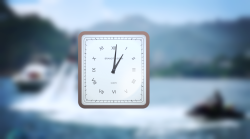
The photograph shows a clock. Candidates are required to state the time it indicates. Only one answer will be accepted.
1:01
